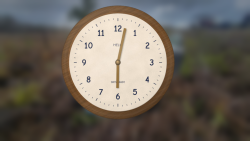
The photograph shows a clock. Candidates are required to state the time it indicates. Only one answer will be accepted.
6:02
